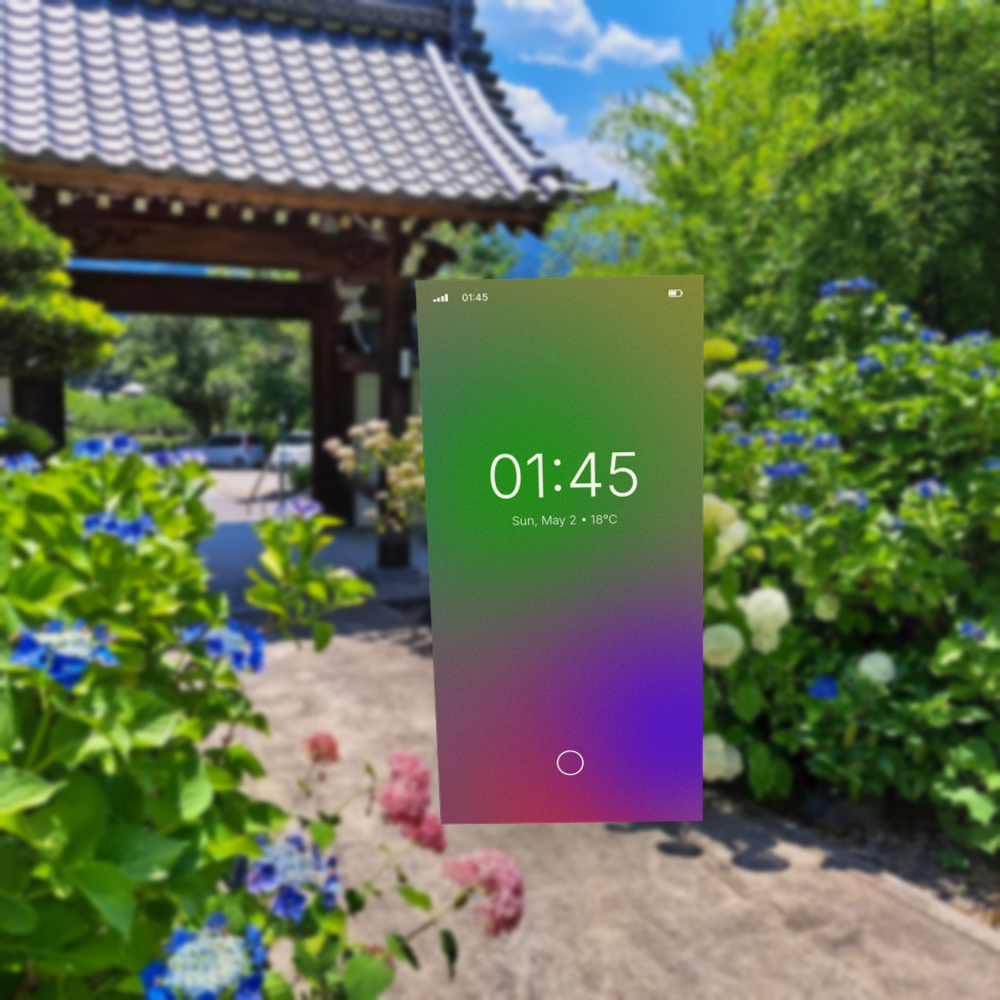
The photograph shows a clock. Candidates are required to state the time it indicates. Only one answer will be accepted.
1:45
